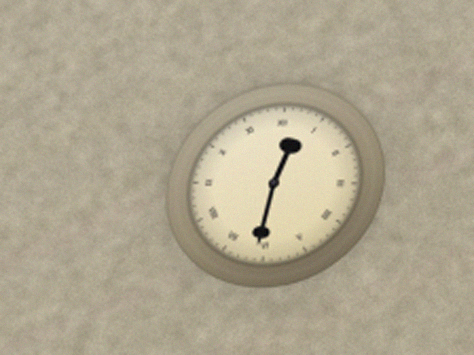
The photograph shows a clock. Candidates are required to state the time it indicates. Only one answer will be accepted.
12:31
